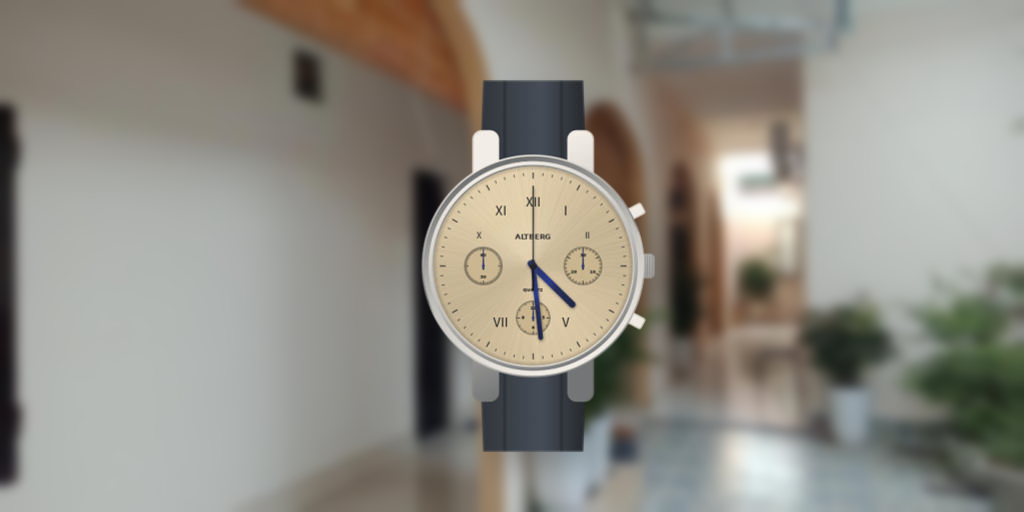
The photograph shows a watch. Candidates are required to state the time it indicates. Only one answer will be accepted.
4:29
